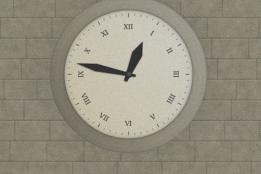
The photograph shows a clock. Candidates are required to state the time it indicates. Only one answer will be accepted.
12:47
